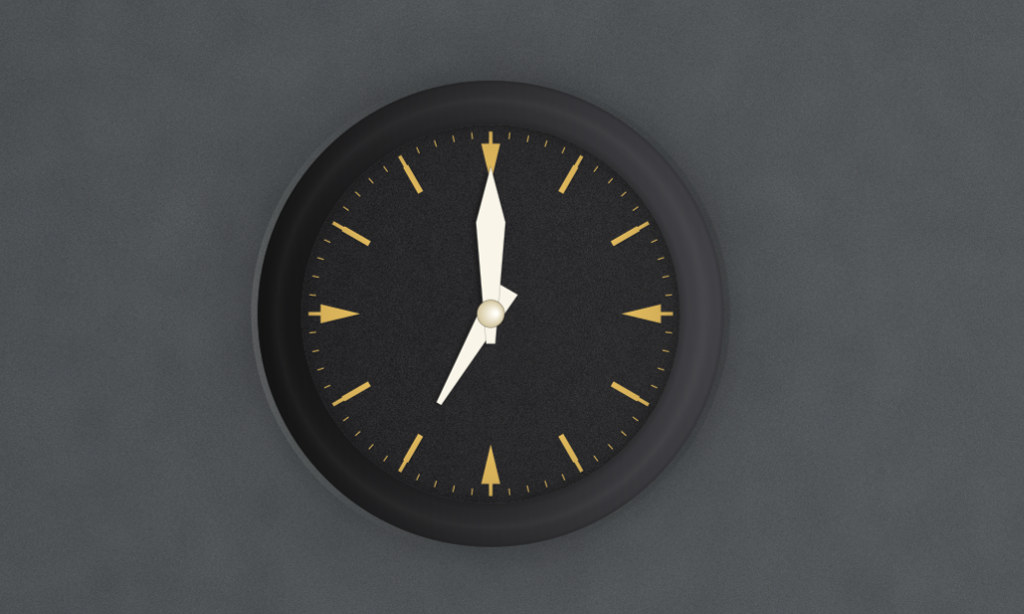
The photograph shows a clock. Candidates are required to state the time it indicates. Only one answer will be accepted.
7:00
